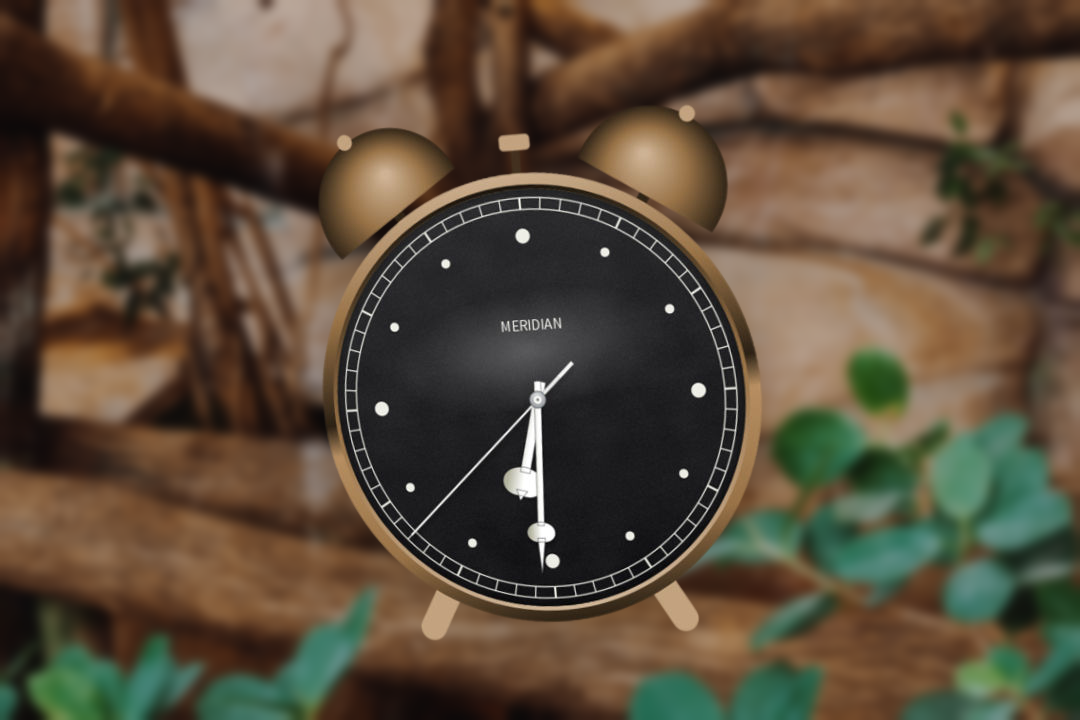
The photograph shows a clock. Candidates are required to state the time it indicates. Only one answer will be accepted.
6:30:38
